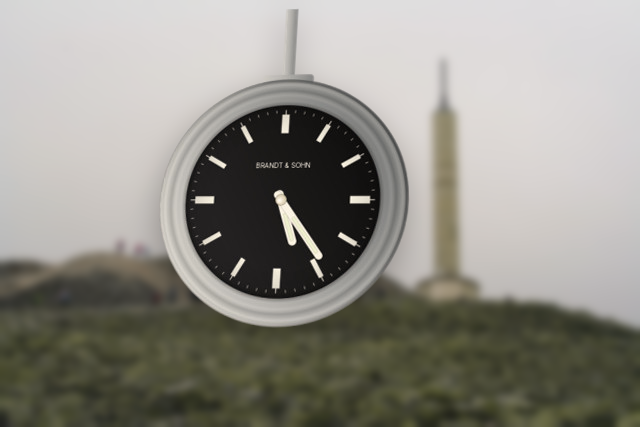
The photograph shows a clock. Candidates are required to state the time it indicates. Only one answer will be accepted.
5:24
